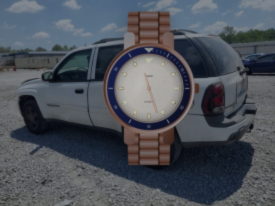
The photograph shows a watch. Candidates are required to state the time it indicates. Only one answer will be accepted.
11:27
